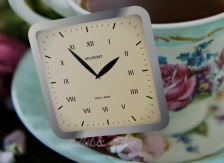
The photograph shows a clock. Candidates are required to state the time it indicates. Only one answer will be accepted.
1:54
